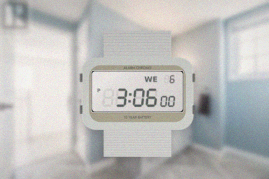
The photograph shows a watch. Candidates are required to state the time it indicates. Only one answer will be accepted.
3:06:00
